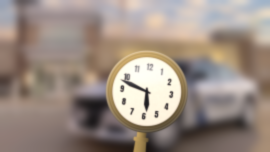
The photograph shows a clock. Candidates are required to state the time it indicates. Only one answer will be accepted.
5:48
